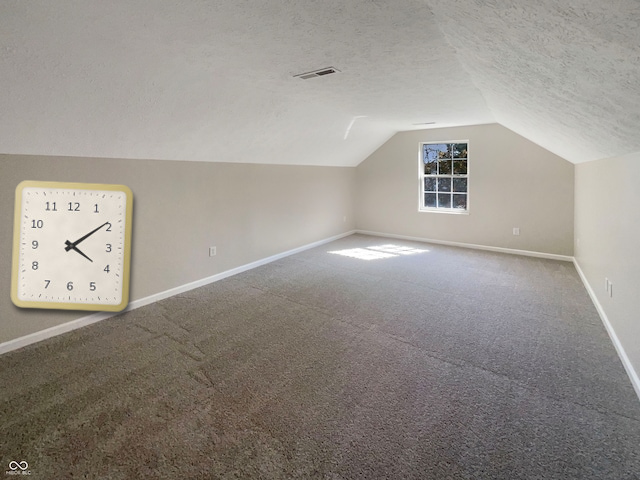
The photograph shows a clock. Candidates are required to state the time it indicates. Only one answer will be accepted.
4:09
